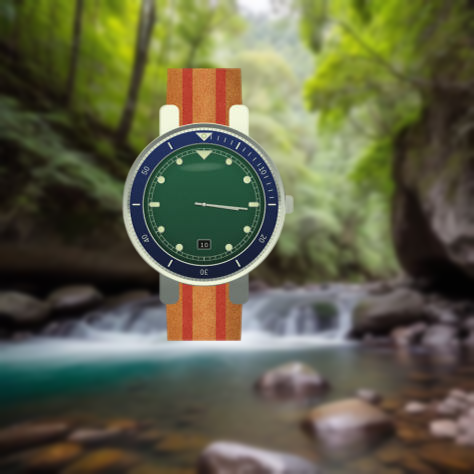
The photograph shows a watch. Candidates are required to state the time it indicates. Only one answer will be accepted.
3:16
